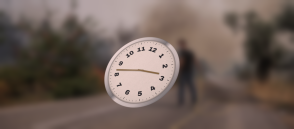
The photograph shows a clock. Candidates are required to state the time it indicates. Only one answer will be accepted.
2:42
